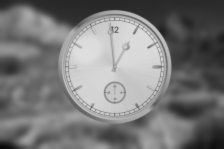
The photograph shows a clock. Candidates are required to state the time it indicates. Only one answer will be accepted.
12:59
